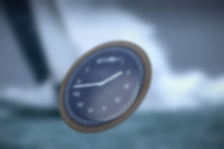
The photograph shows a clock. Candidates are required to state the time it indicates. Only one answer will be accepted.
1:43
